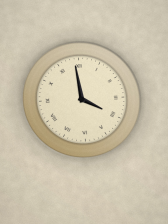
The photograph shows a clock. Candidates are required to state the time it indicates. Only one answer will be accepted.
3:59
